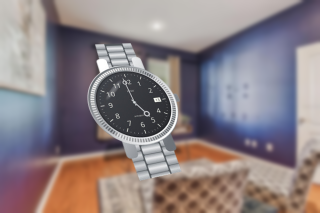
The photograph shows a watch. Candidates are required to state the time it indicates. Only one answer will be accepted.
4:59
